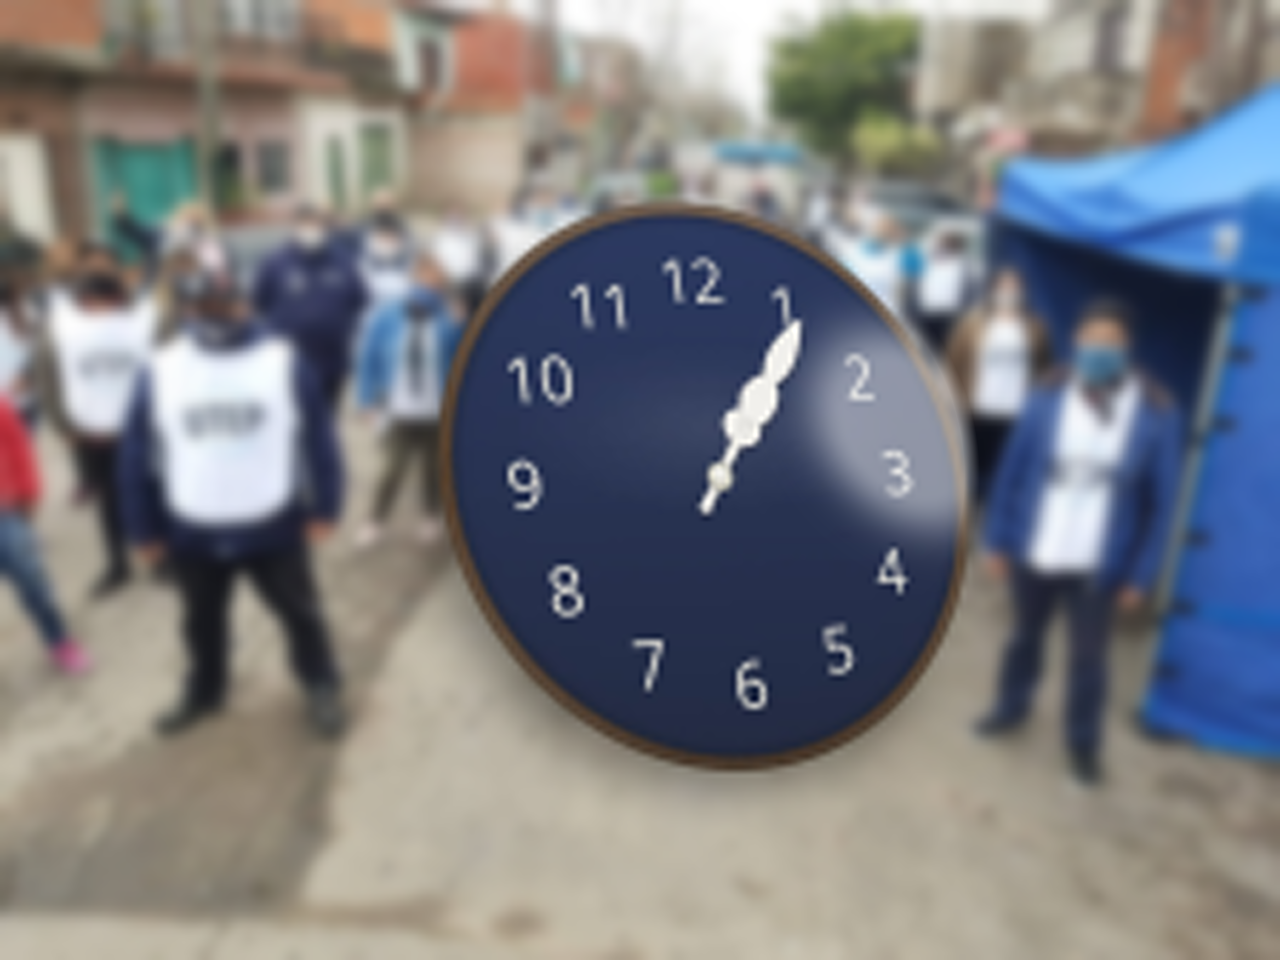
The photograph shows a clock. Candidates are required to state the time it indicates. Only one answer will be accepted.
1:06
